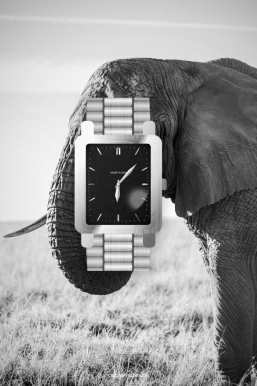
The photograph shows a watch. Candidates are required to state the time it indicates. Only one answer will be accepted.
6:07
